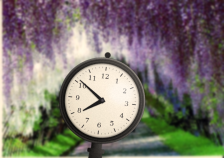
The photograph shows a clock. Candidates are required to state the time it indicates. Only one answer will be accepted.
7:51
